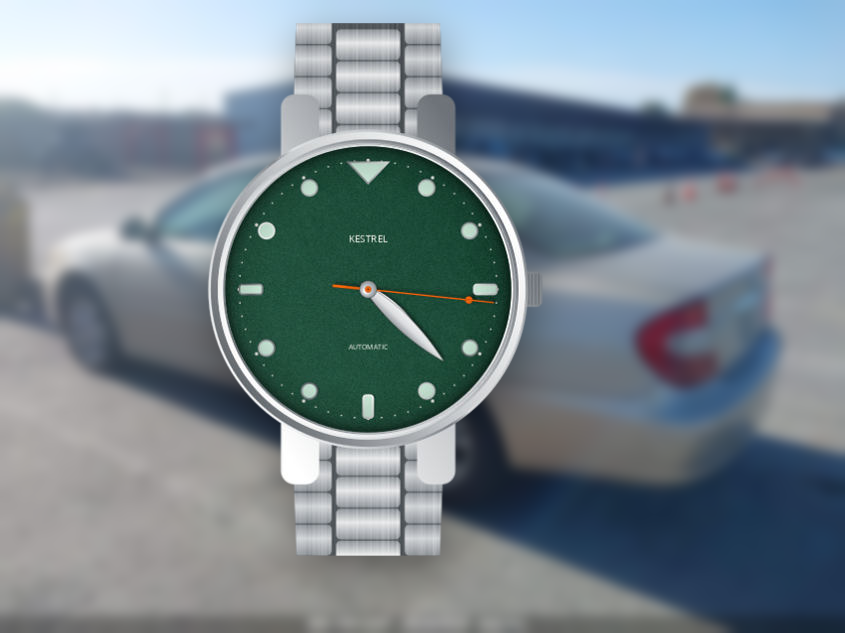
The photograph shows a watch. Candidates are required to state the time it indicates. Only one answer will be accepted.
4:22:16
